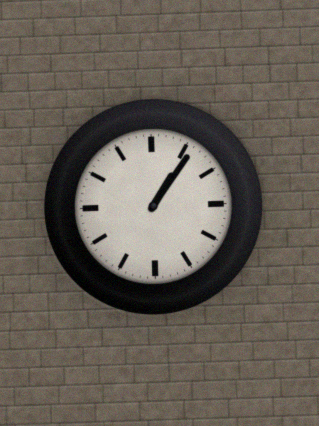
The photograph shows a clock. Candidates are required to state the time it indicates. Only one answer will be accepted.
1:06
